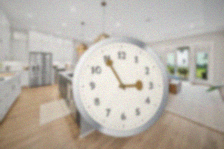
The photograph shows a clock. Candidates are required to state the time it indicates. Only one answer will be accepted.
2:55
